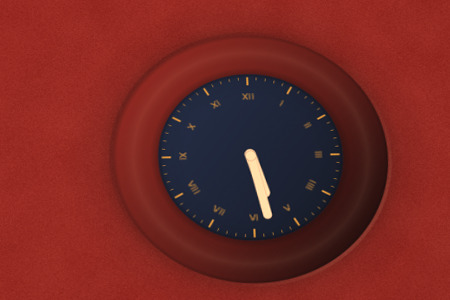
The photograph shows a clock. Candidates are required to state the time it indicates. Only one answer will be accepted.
5:28
